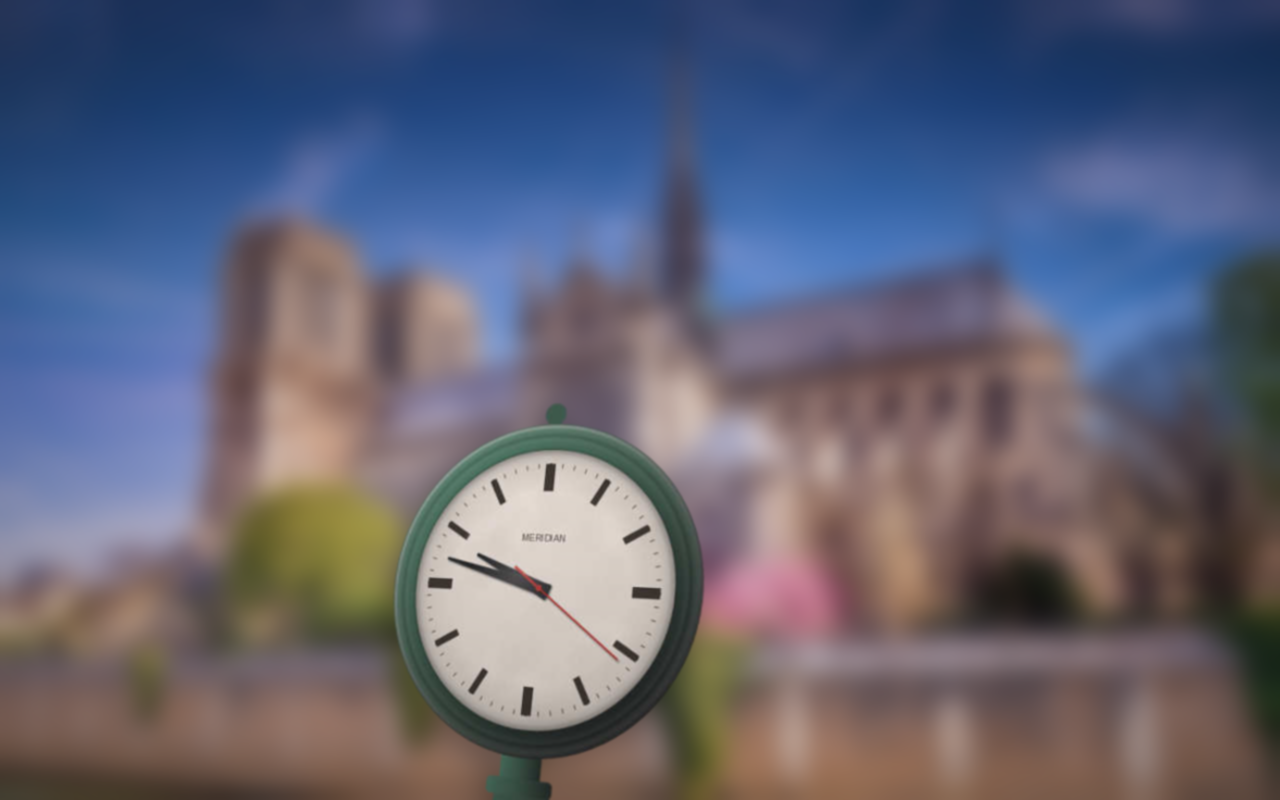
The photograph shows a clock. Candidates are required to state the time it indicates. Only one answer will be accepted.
9:47:21
